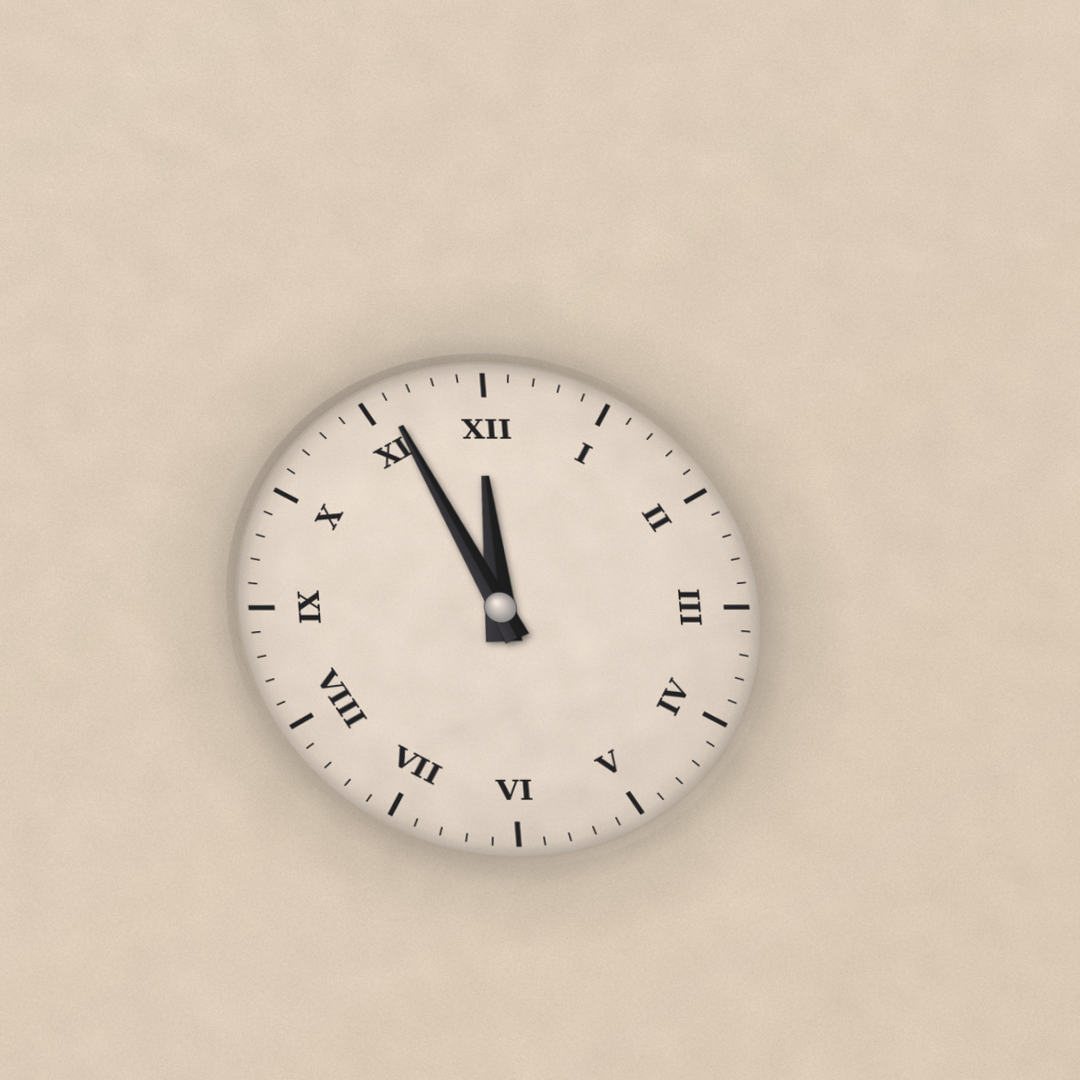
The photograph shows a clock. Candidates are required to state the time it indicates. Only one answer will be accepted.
11:56
